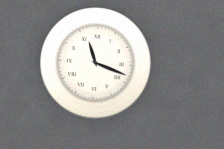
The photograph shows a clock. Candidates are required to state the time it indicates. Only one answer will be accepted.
11:18
